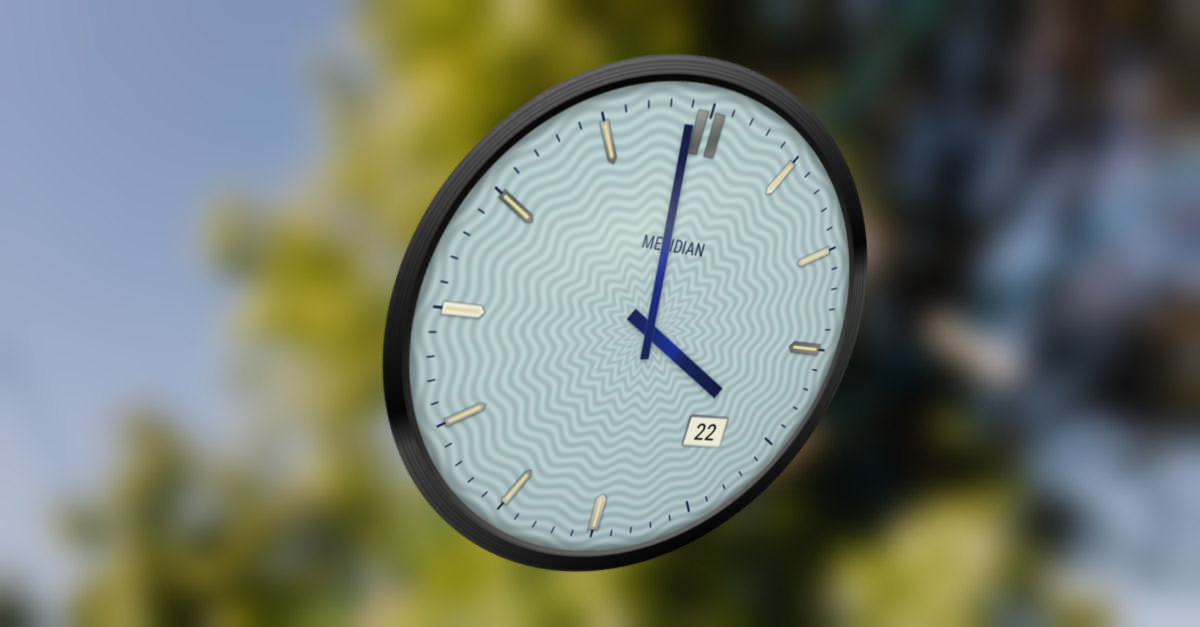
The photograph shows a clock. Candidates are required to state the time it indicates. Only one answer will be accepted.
3:59
